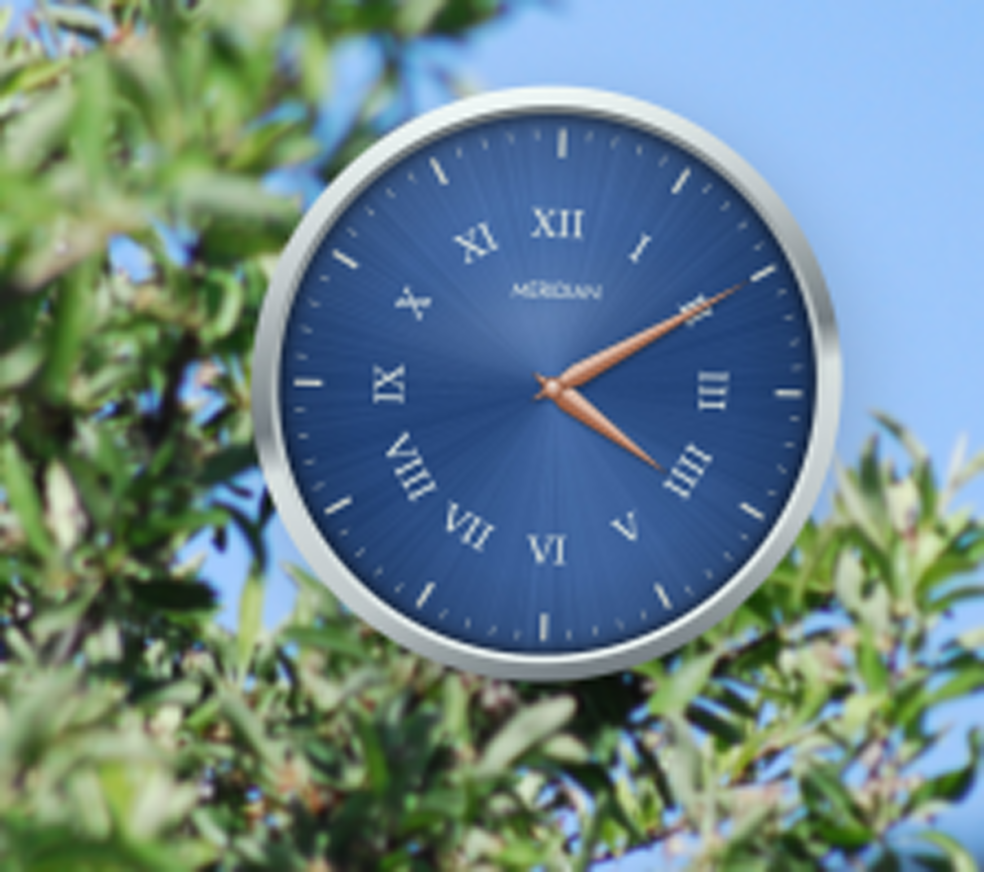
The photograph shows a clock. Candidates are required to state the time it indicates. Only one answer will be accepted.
4:10
